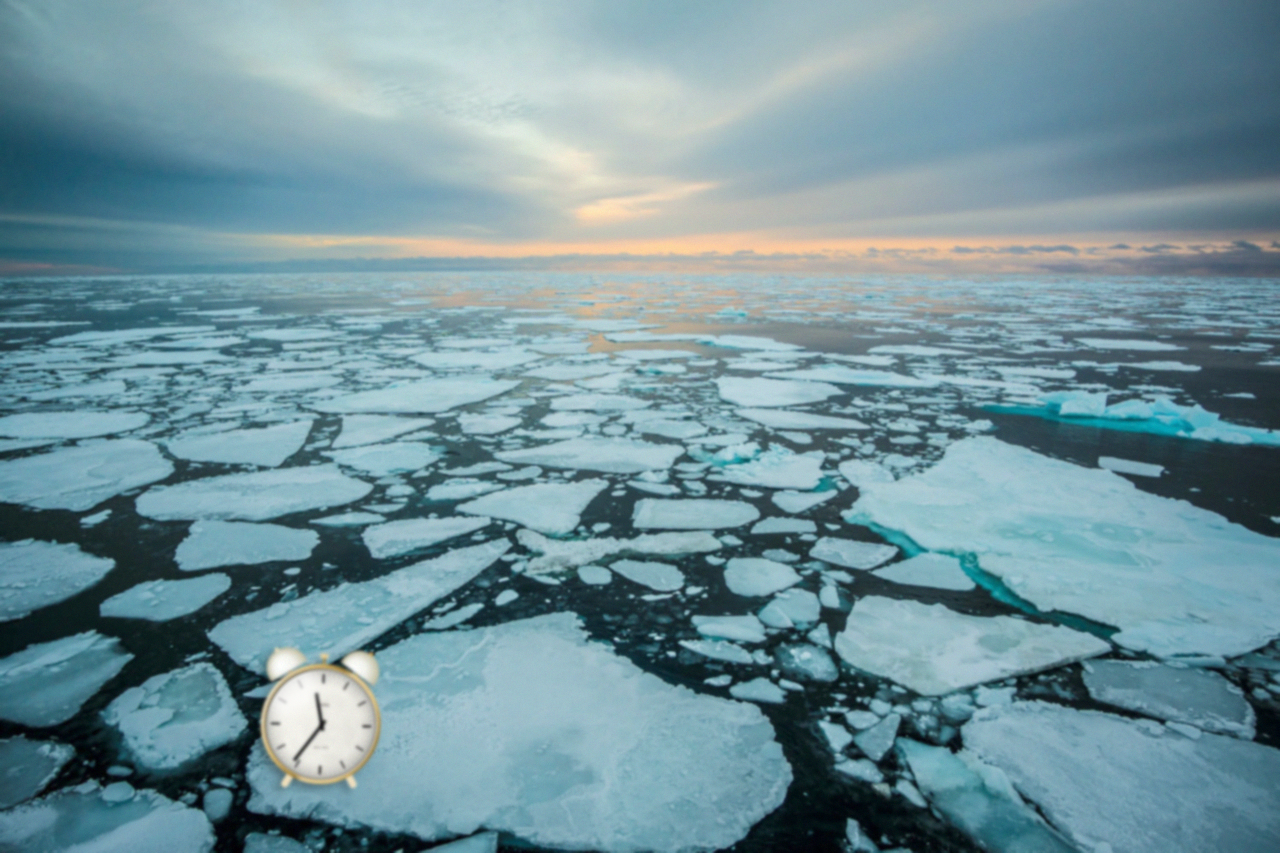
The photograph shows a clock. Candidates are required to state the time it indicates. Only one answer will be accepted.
11:36
